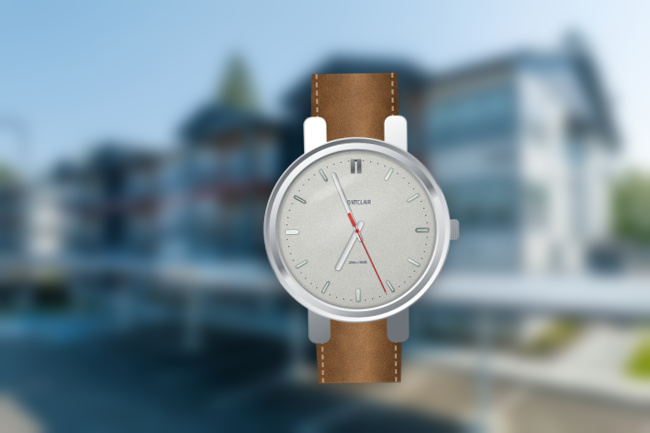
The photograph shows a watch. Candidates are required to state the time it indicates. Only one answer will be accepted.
6:56:26
